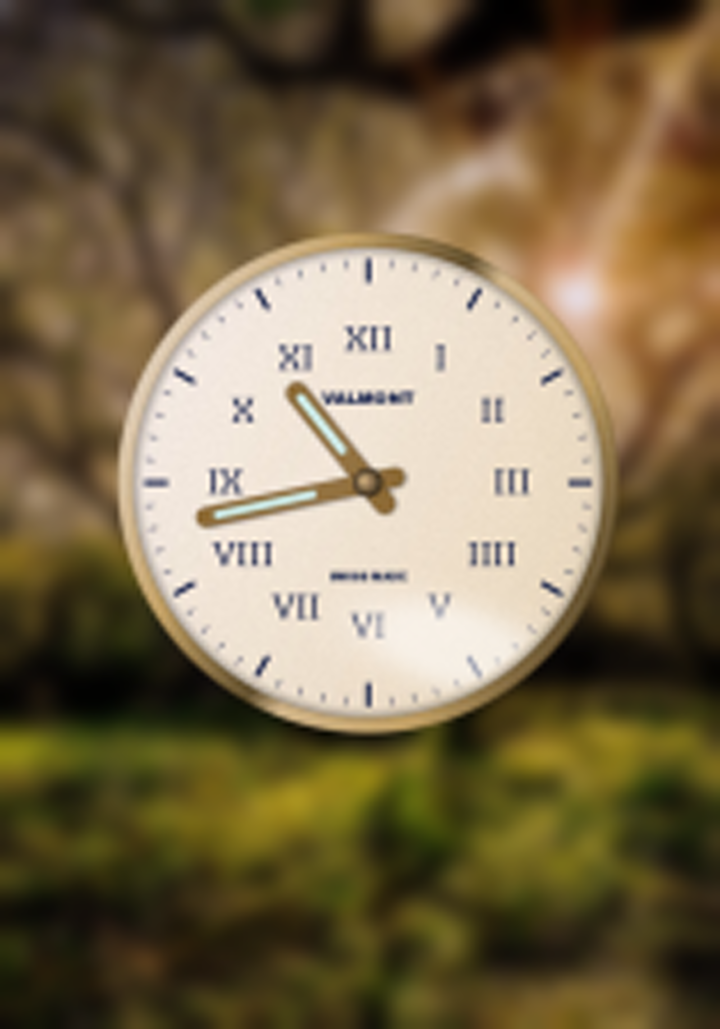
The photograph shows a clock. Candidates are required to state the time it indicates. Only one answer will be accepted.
10:43
